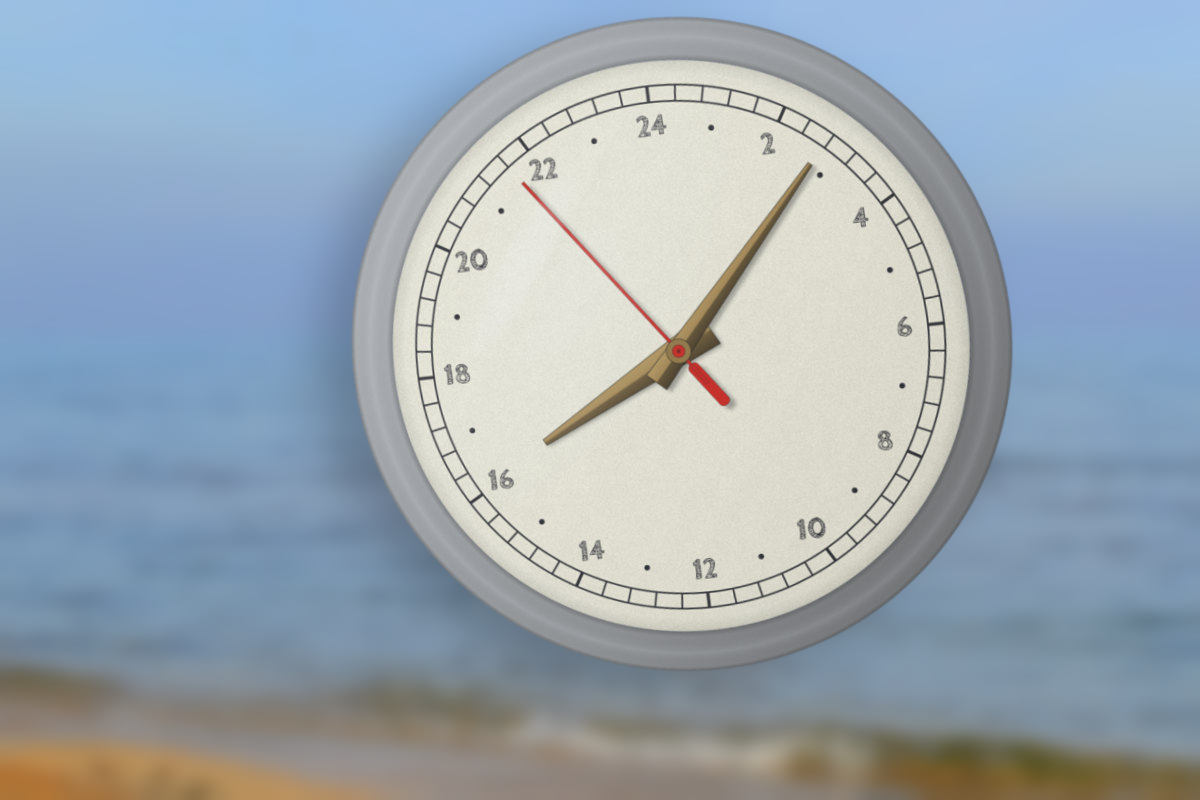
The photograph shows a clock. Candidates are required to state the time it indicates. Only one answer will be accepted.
16:06:54
